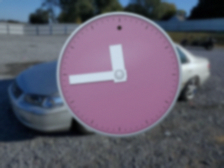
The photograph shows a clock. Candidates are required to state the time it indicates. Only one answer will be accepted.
11:44
